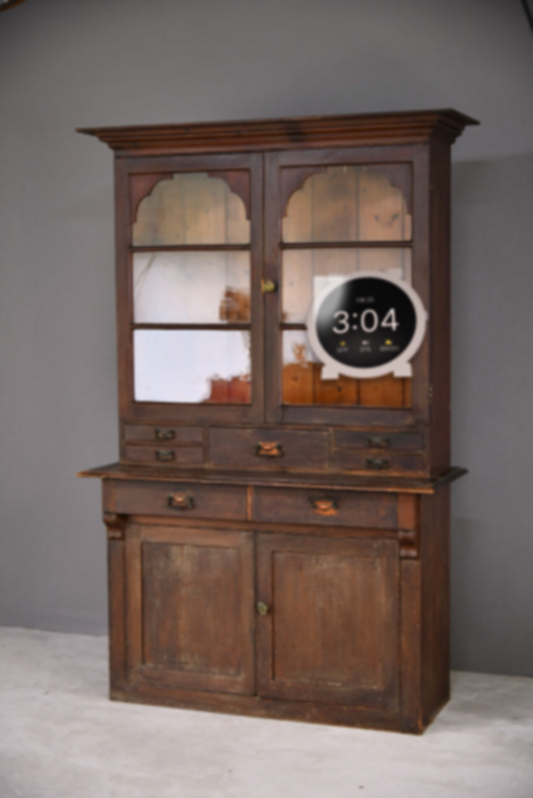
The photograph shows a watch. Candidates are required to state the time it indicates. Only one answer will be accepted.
3:04
